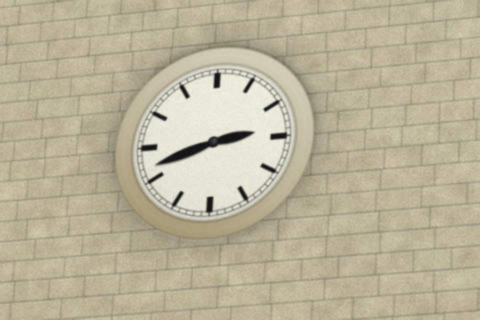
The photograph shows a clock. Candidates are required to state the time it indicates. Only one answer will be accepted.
2:42
